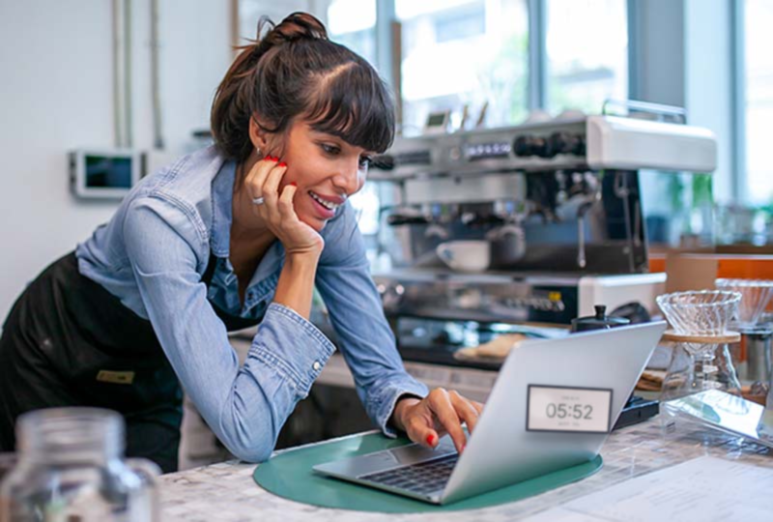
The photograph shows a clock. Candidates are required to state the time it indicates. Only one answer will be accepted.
5:52
